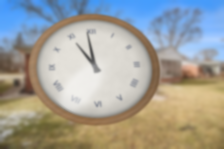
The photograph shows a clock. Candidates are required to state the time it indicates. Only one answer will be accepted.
10:59
